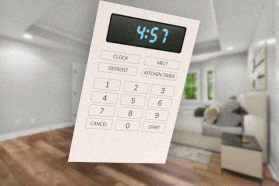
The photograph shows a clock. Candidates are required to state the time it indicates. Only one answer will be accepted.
4:57
